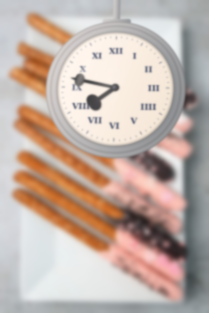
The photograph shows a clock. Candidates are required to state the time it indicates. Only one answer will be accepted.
7:47
